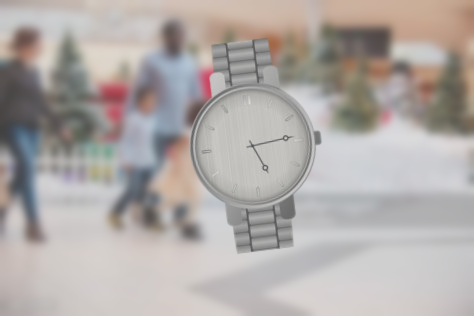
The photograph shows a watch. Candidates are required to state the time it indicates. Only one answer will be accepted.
5:14
